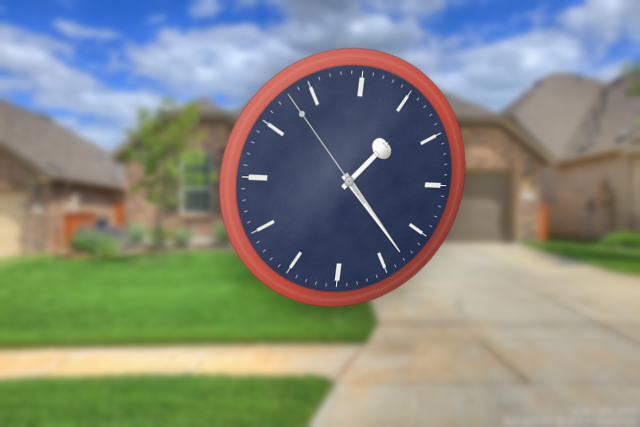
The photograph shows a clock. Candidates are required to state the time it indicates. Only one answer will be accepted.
1:22:53
